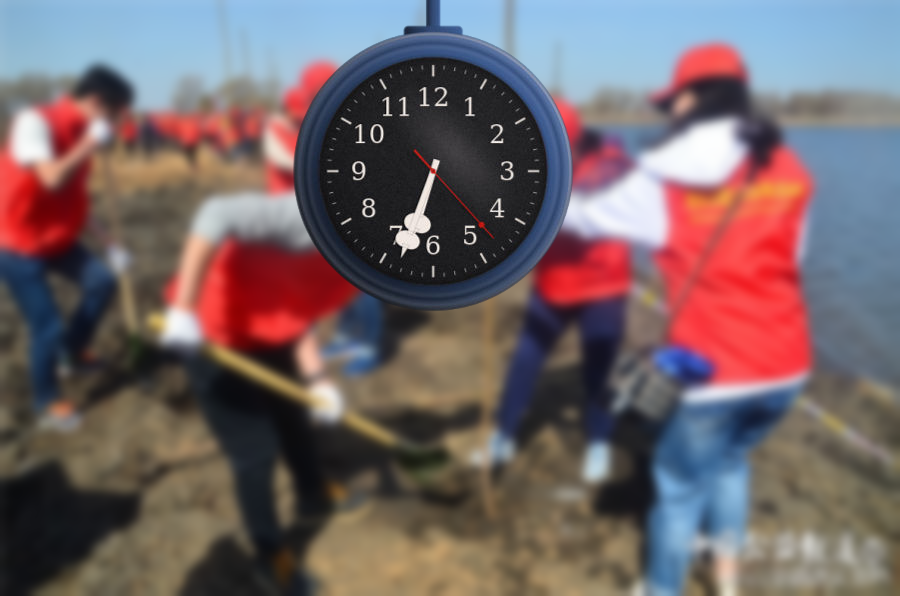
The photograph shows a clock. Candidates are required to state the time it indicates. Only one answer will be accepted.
6:33:23
